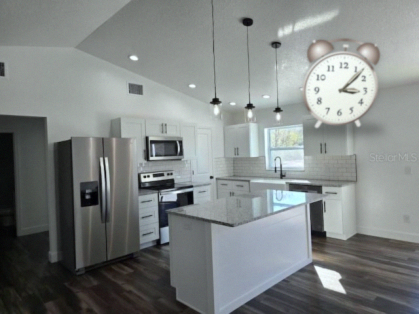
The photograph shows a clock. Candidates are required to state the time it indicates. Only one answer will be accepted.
3:07
